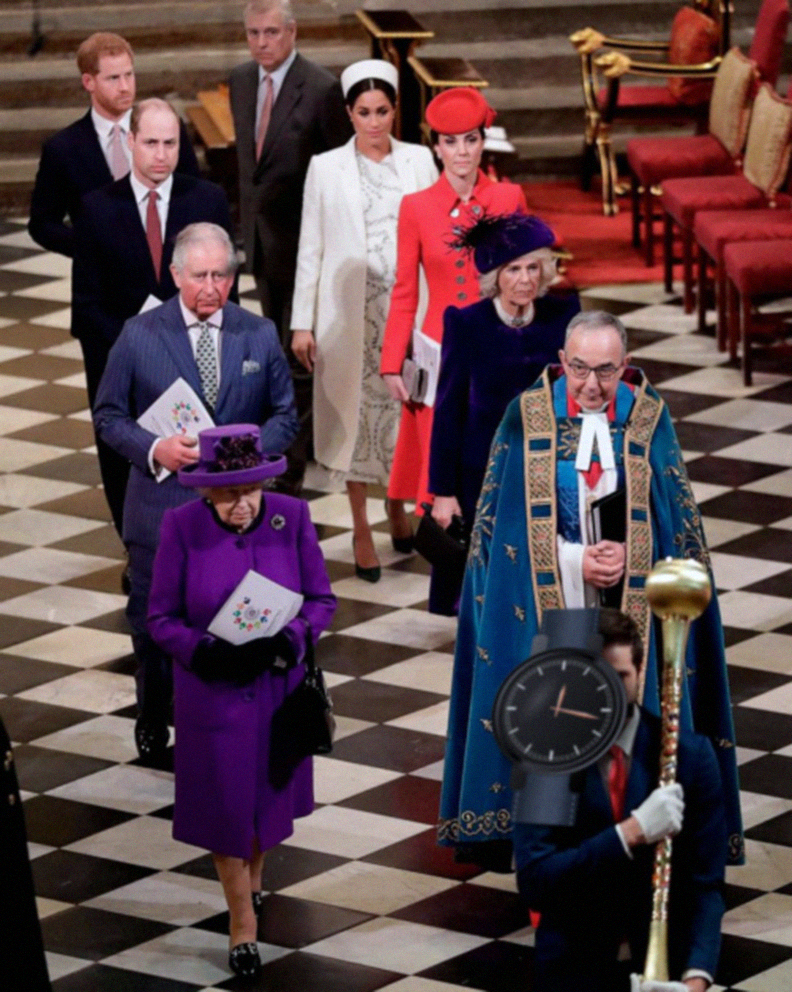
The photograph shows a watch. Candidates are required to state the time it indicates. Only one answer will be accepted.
12:17
